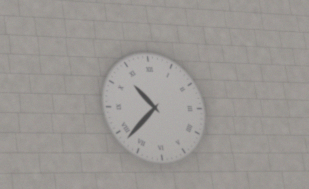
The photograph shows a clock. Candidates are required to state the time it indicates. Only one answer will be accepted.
10:38
